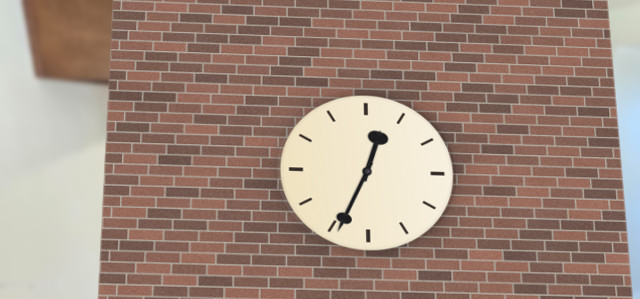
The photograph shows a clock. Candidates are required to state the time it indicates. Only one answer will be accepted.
12:34
